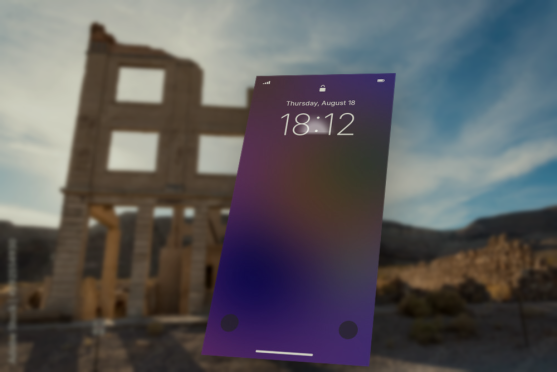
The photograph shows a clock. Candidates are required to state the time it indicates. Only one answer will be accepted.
18:12
